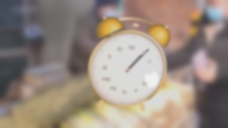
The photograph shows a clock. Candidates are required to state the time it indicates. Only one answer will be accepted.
1:06
